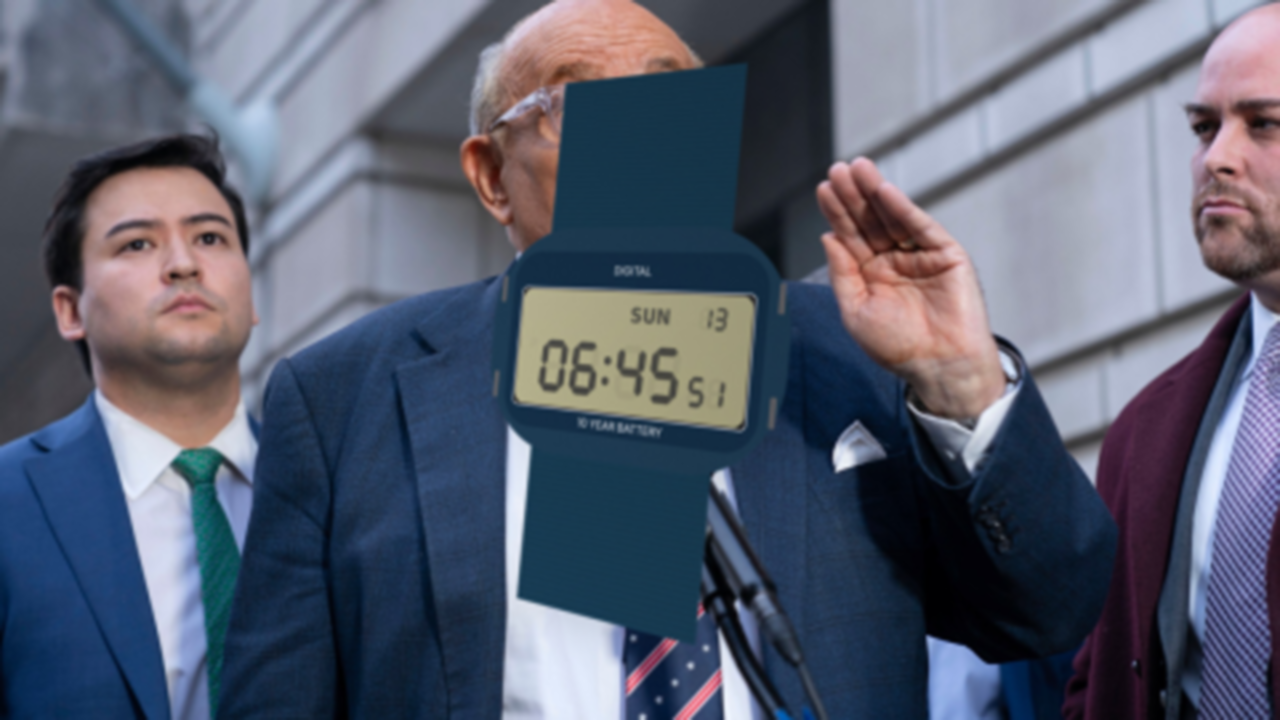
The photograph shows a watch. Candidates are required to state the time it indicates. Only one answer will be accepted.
6:45:51
